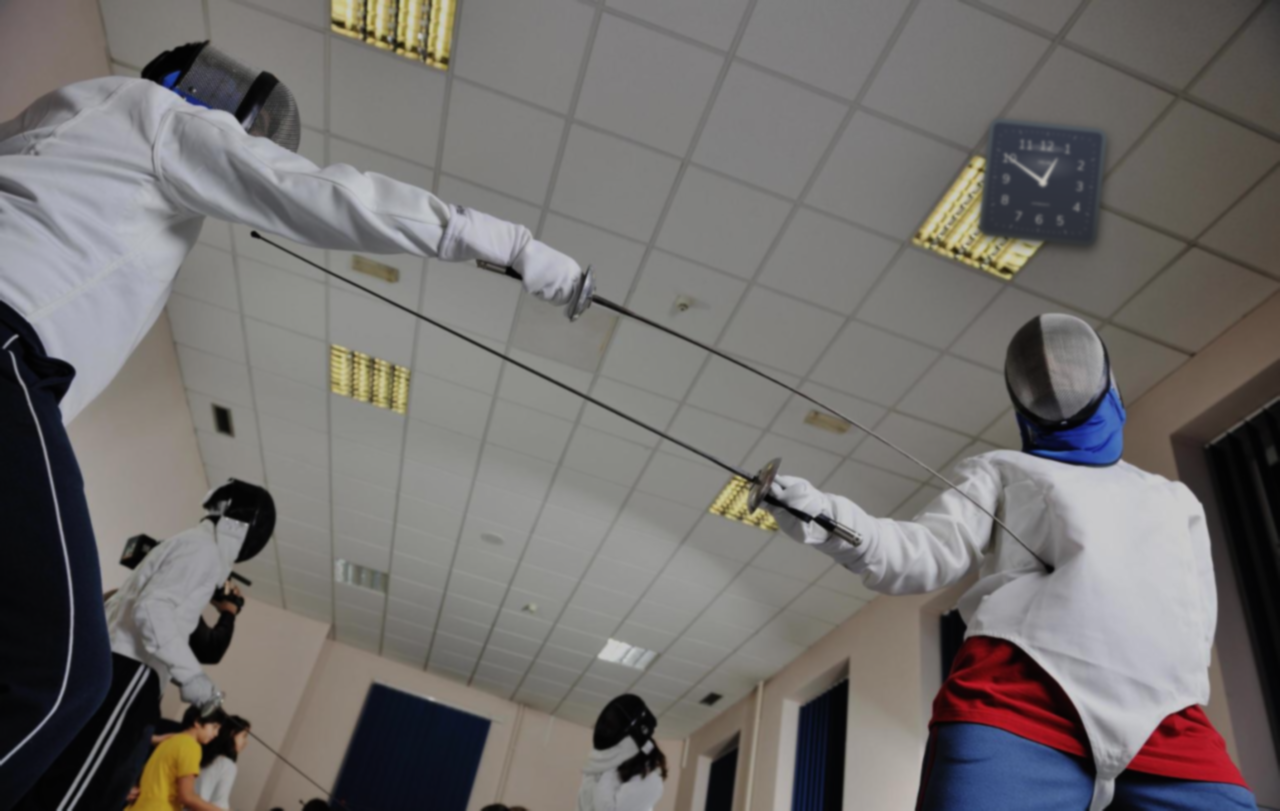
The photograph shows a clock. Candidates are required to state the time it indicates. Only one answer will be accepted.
12:50
